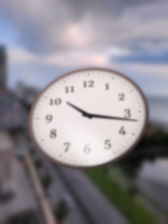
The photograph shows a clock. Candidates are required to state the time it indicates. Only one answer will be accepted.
10:17
